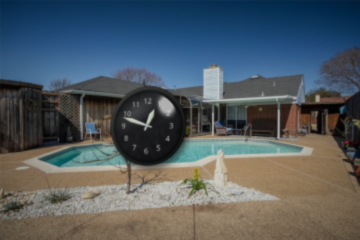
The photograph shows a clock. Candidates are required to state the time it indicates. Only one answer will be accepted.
12:48
